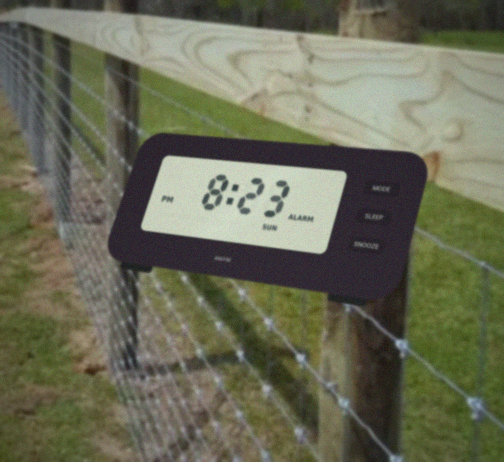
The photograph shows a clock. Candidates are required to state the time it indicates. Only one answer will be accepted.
8:23
